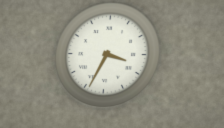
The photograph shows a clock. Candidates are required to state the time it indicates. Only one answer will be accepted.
3:34
